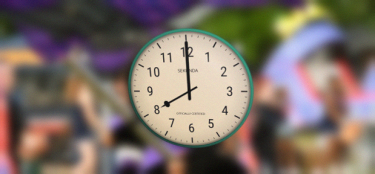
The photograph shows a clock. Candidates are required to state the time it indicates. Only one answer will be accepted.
8:00
